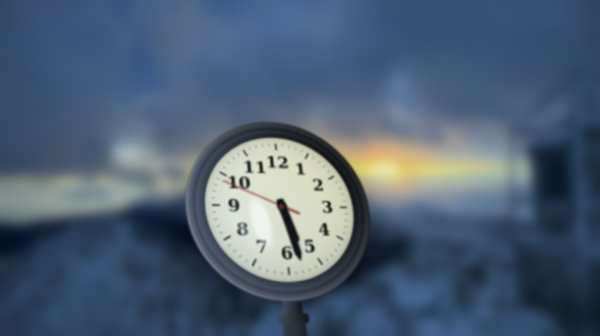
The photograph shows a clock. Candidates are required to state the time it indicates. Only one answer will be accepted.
5:27:49
